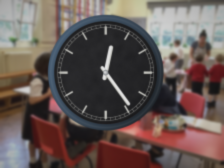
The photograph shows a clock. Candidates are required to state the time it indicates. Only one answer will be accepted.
12:24
